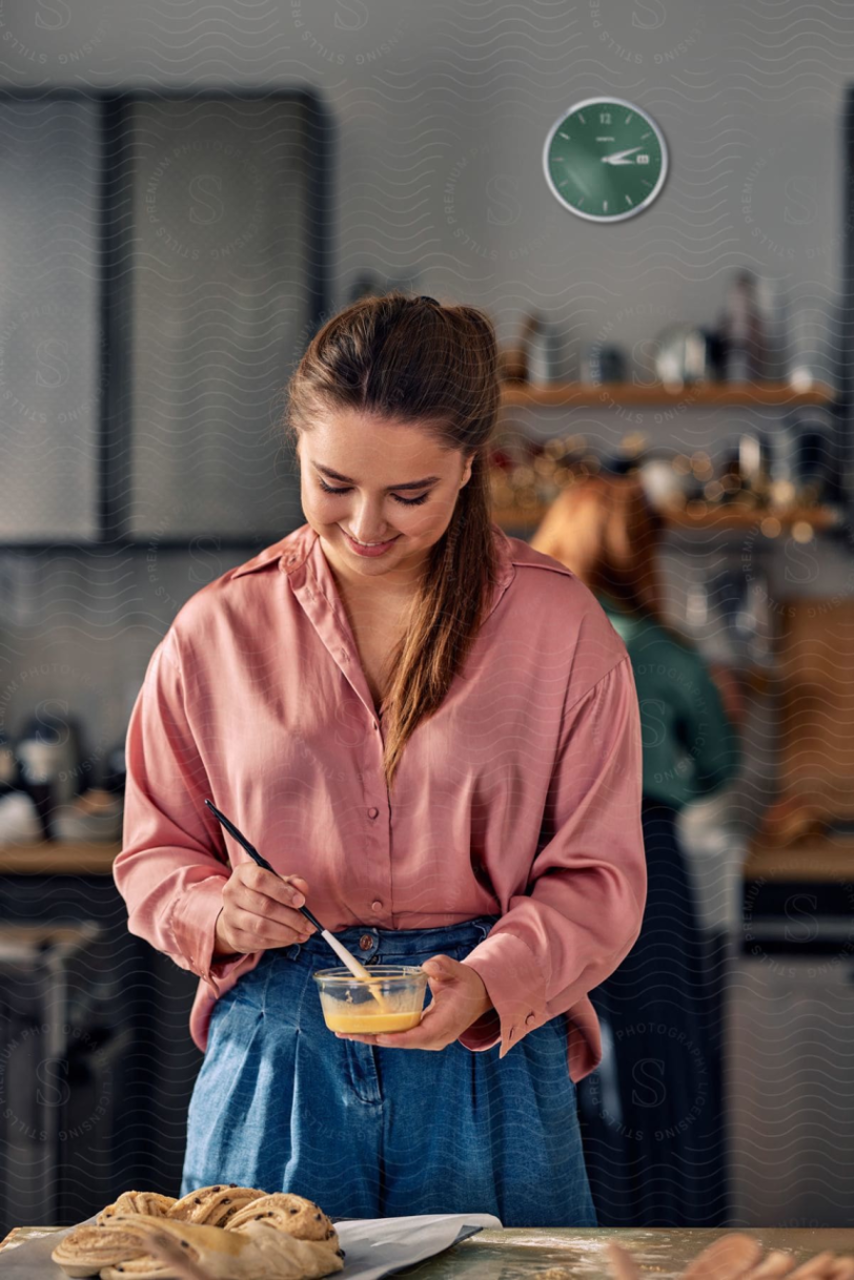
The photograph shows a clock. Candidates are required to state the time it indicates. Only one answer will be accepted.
3:12
